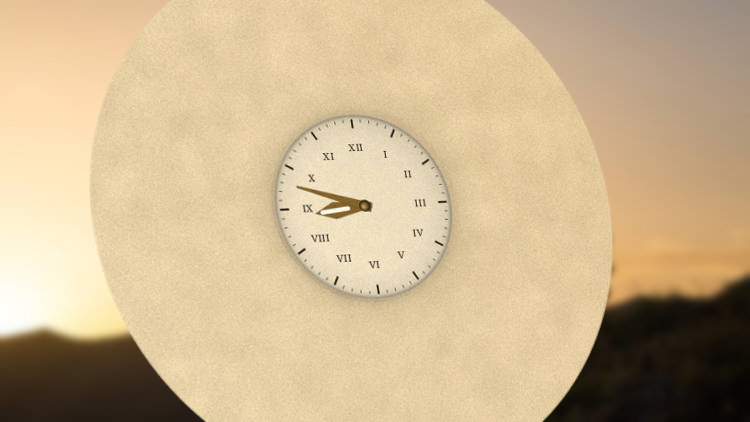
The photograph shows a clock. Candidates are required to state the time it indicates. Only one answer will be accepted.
8:48
